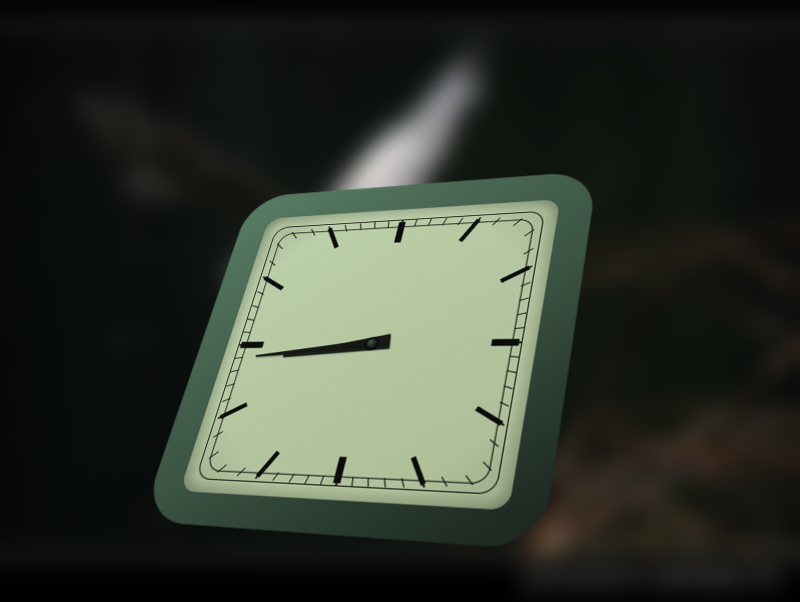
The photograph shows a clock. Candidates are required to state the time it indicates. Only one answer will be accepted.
8:44
